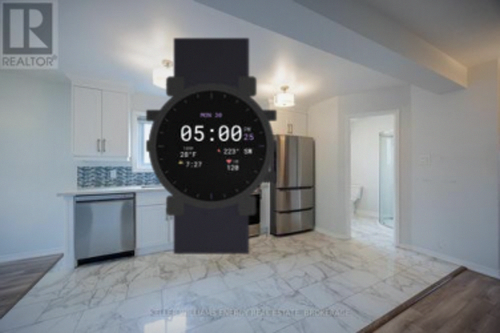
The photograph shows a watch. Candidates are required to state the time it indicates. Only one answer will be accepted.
5:00
